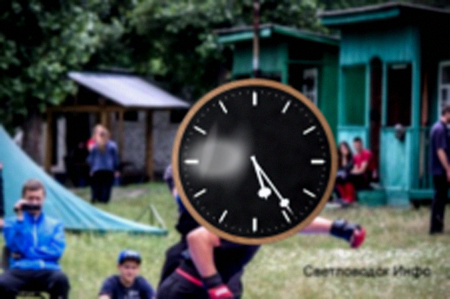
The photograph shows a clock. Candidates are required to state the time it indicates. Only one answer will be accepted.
5:24
